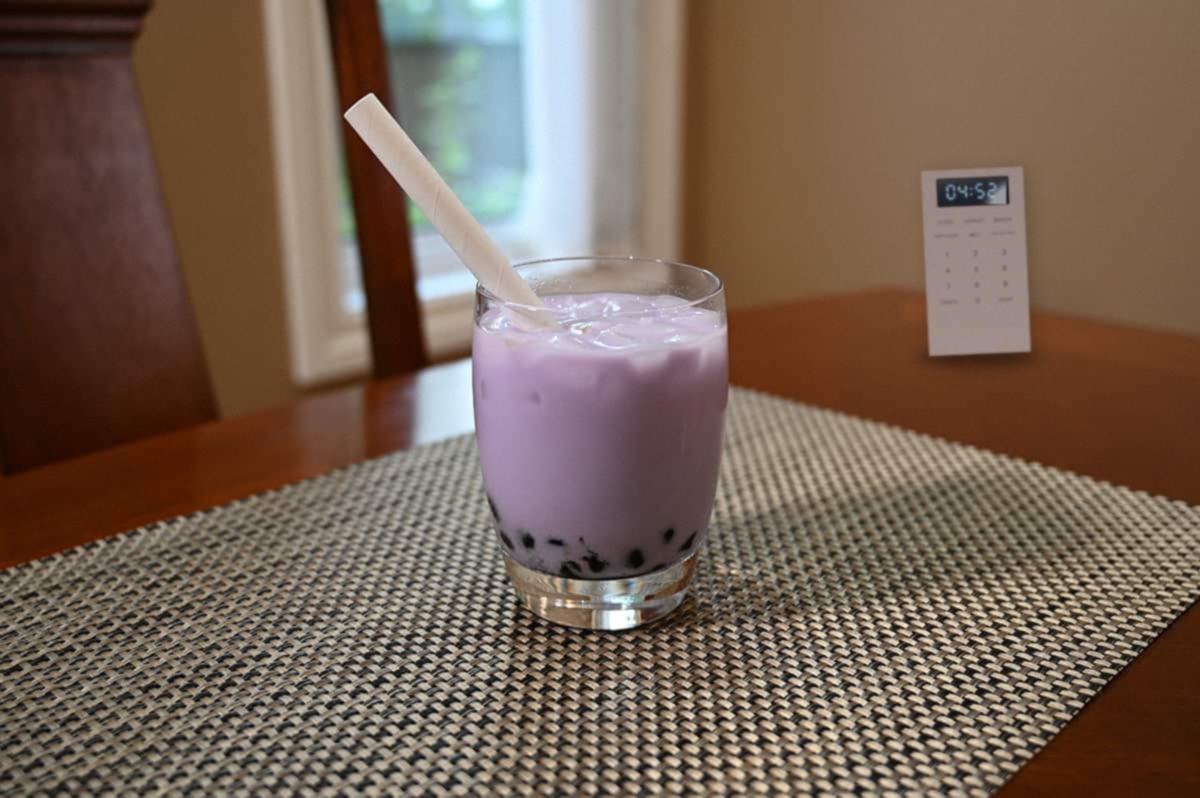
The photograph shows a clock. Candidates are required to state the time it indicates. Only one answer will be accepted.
4:52
